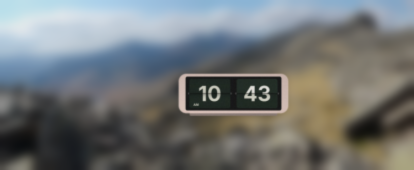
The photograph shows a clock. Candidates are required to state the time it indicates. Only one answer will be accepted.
10:43
